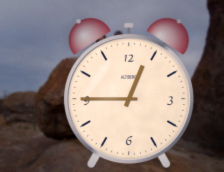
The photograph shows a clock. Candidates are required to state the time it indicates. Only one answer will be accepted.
12:45
